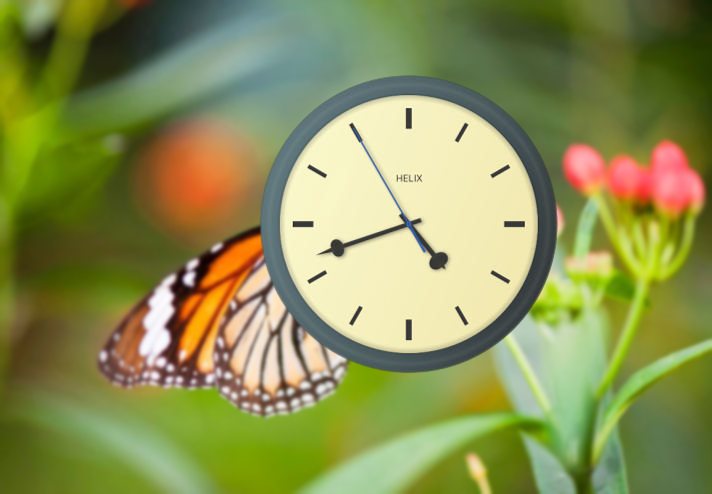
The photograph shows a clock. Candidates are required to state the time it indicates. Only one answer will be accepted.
4:41:55
